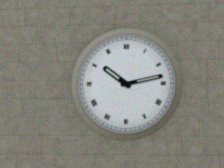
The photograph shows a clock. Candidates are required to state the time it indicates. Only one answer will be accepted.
10:13
